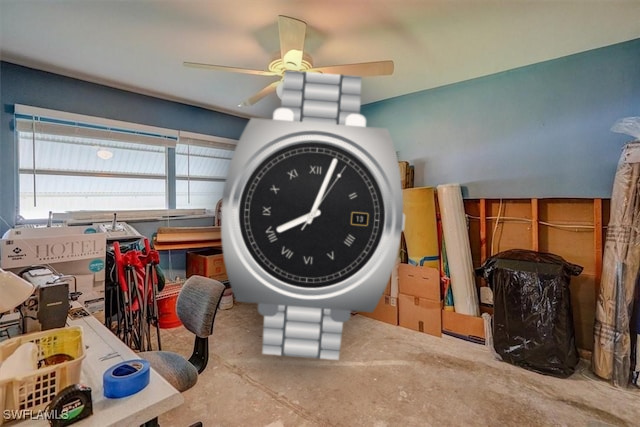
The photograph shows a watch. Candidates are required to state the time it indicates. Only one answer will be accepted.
8:03:05
